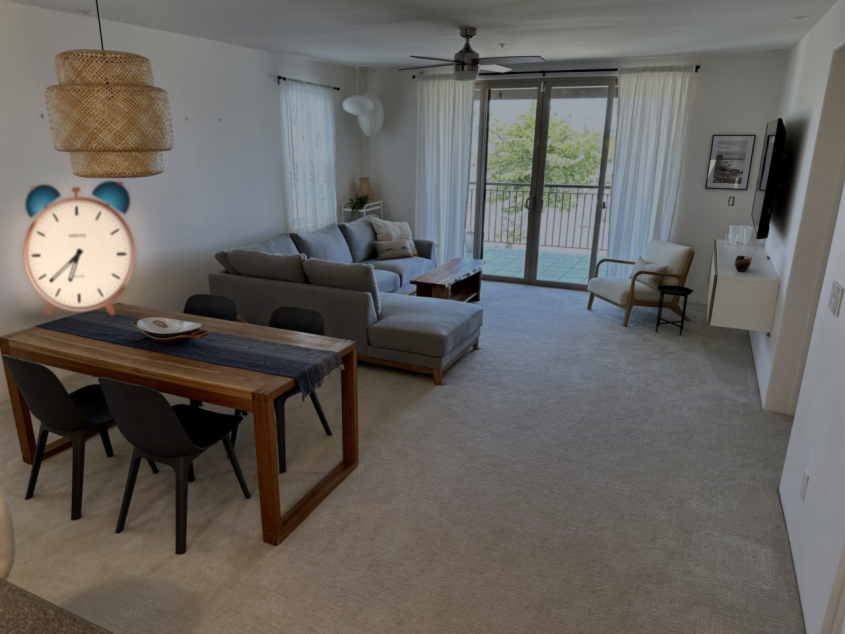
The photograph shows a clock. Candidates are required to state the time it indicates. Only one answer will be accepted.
6:38
